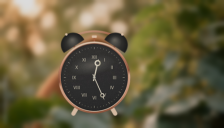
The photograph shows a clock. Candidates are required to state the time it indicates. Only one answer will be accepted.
12:26
